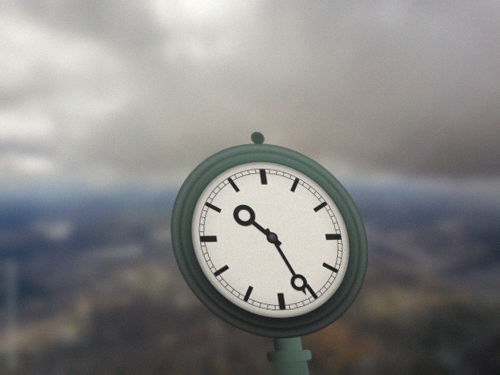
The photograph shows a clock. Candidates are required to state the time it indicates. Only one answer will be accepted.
10:26
